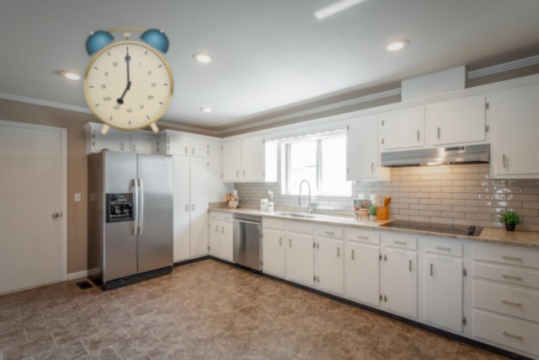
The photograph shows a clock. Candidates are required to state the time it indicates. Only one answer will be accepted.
7:00
